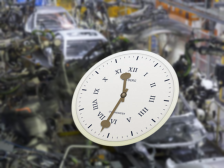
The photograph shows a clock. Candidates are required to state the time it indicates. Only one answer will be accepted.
11:32
